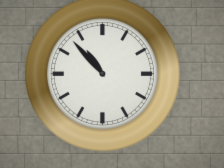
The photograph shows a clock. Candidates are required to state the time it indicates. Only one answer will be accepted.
10:53
